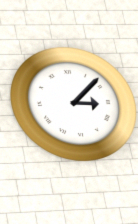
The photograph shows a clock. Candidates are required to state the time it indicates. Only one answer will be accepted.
3:08
